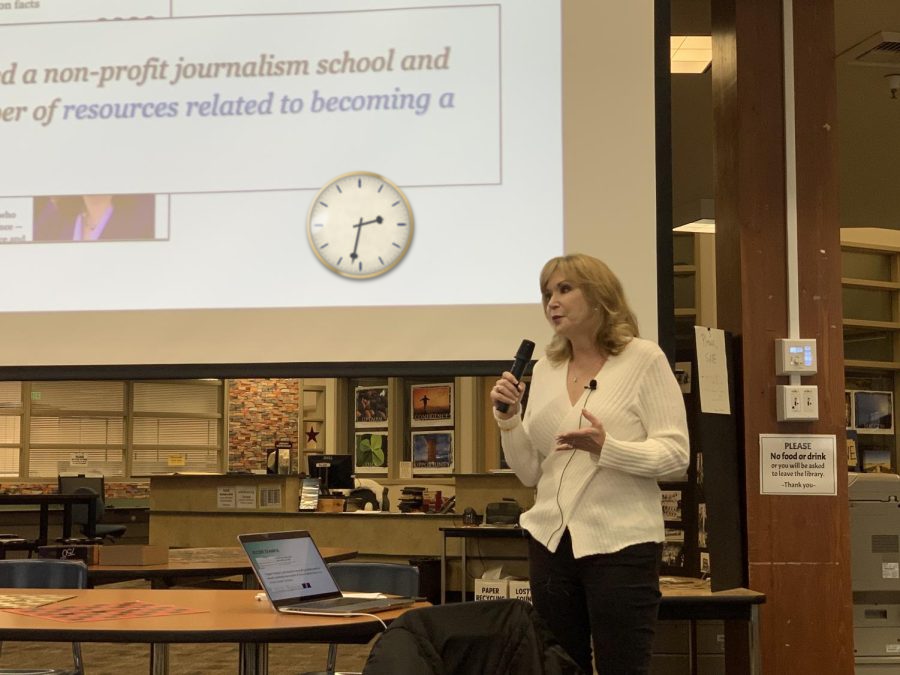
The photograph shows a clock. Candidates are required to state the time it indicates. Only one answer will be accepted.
2:32
